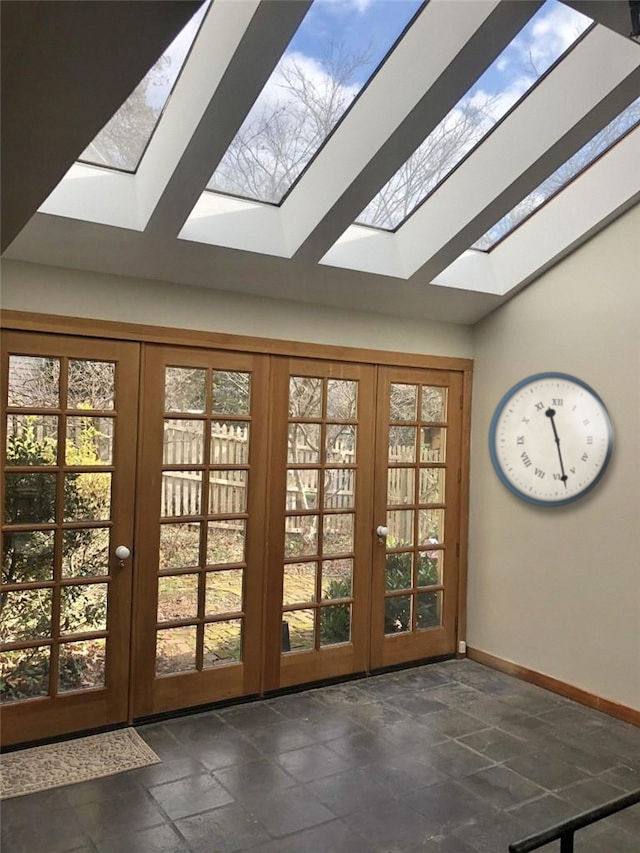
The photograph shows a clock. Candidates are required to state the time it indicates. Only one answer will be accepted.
11:28
